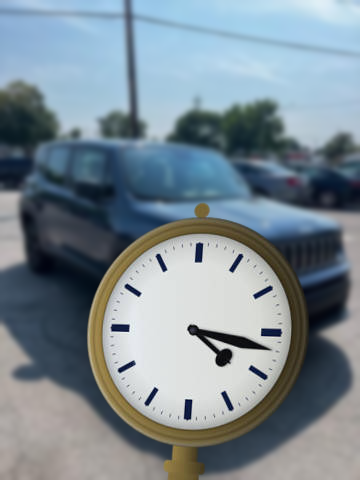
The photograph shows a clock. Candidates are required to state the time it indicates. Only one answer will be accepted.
4:17
